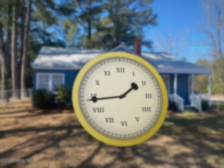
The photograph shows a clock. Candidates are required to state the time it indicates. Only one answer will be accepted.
1:44
